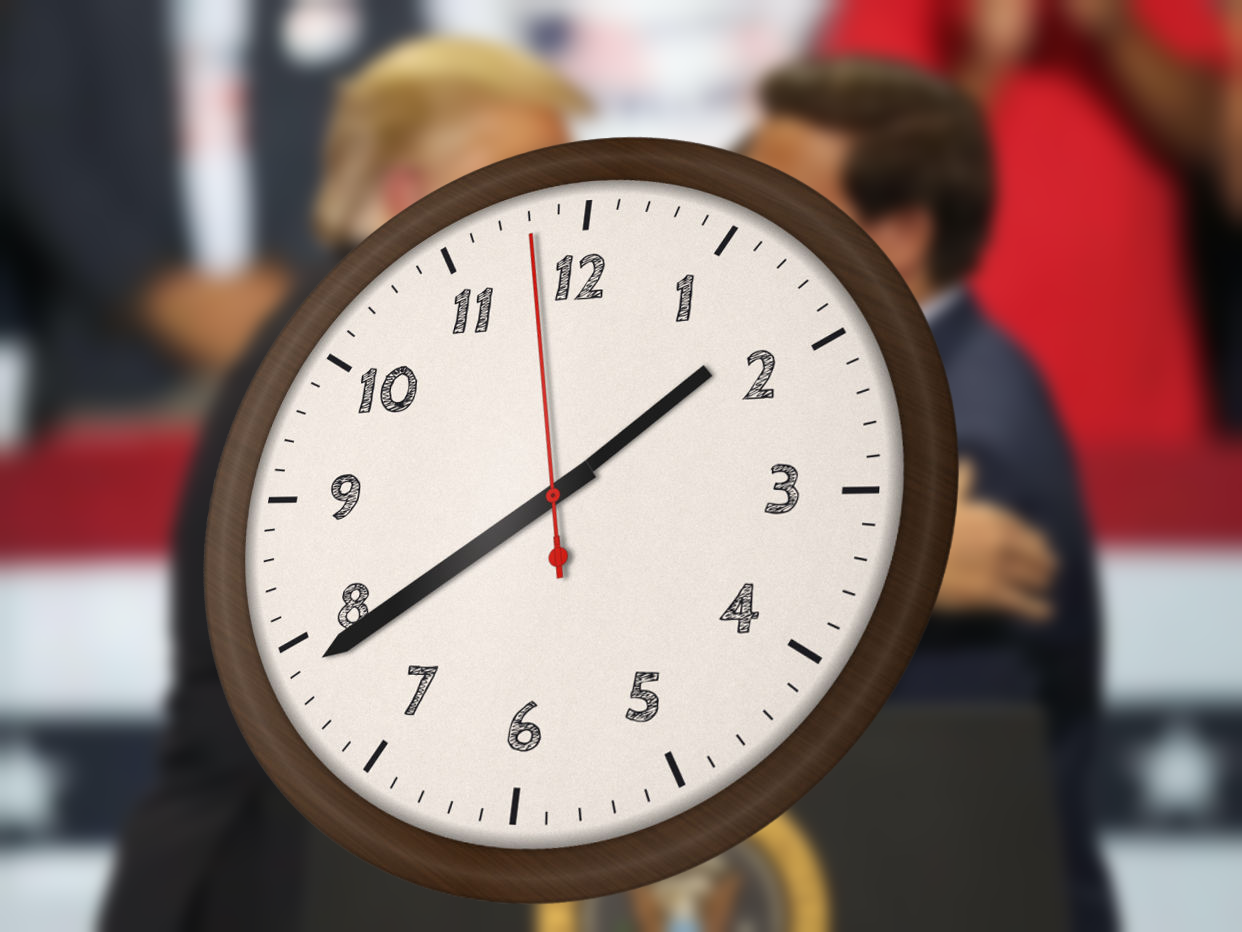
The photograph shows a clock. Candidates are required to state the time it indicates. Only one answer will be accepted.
1:38:58
